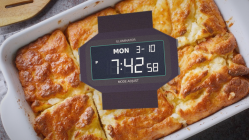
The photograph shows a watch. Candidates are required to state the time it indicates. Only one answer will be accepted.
7:42:58
